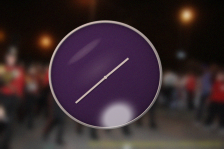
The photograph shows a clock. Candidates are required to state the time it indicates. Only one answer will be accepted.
1:38
